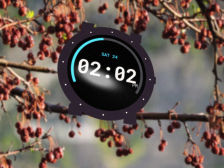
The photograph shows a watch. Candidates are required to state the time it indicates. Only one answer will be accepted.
2:02
